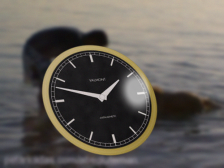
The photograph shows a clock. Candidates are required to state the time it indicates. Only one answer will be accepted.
1:48
